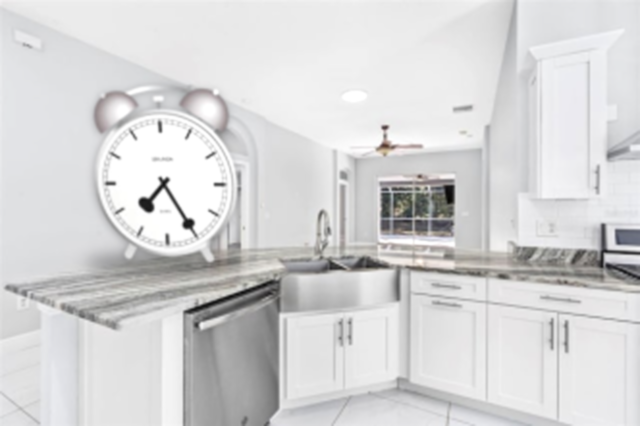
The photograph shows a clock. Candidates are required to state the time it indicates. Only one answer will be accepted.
7:25
